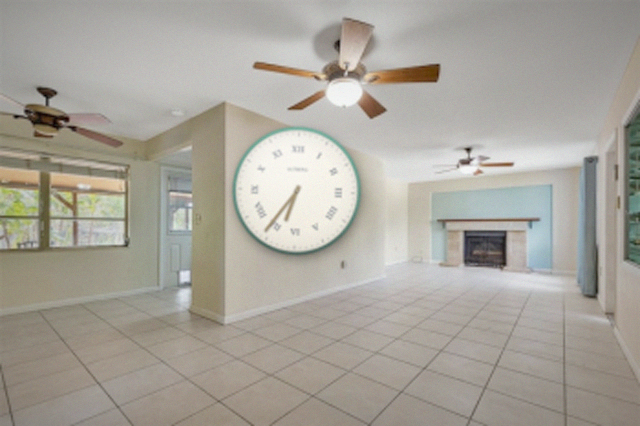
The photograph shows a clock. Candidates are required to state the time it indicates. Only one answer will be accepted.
6:36
